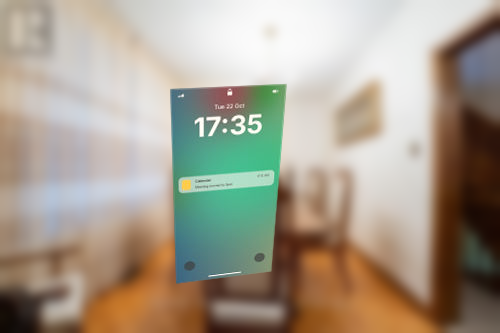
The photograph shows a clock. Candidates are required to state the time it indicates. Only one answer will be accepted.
17:35
